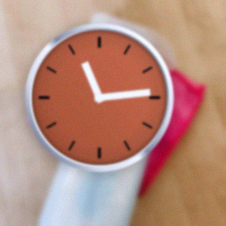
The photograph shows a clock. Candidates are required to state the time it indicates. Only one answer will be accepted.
11:14
